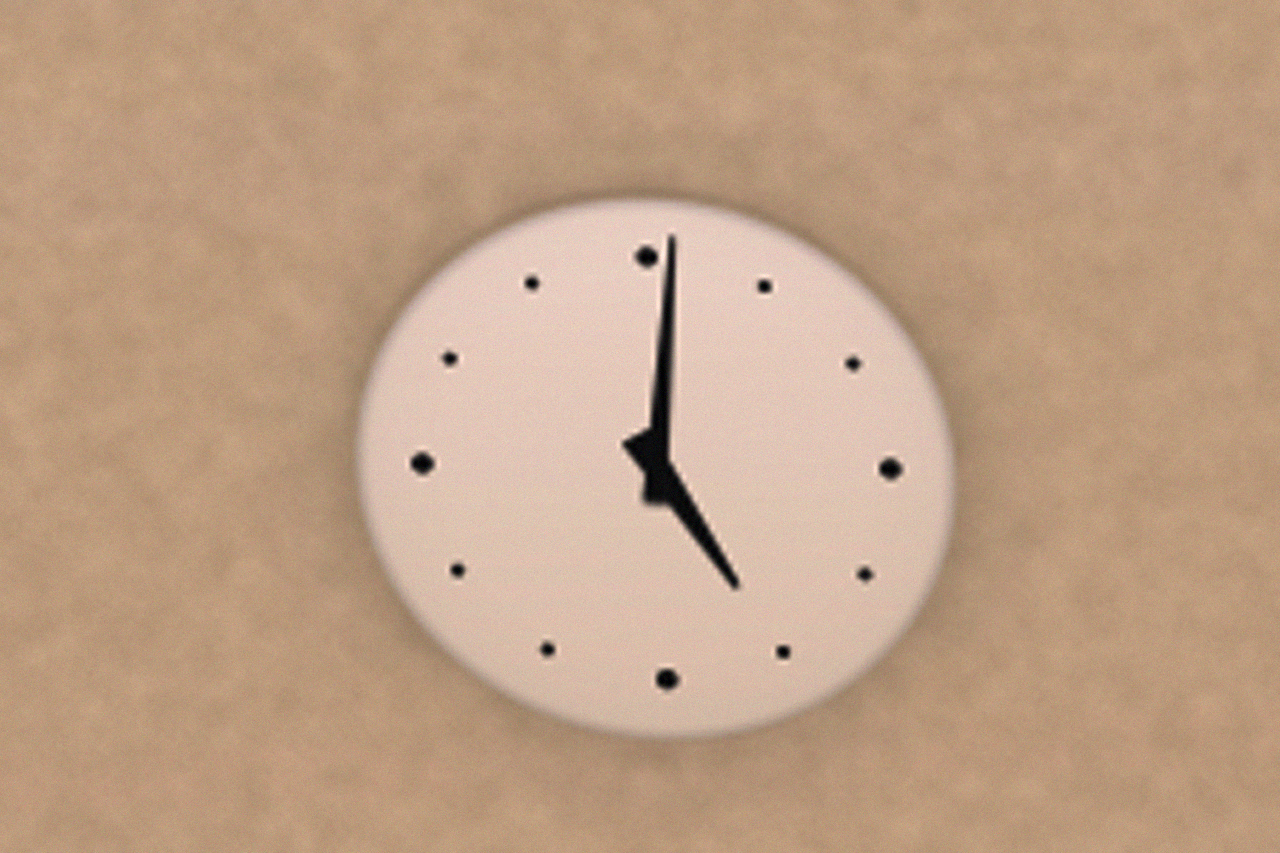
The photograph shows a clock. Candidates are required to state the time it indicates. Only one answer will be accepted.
5:01
